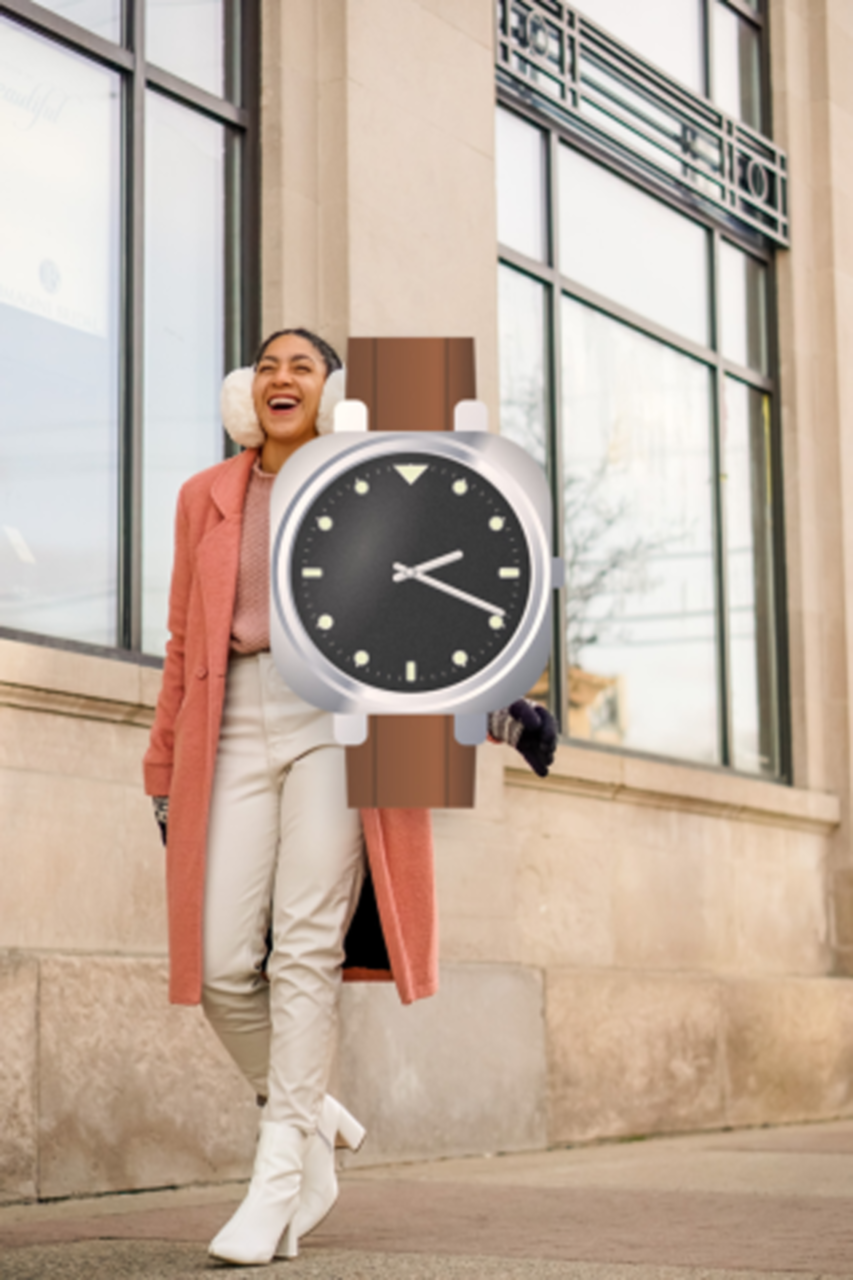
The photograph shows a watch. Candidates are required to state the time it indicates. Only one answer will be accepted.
2:19
